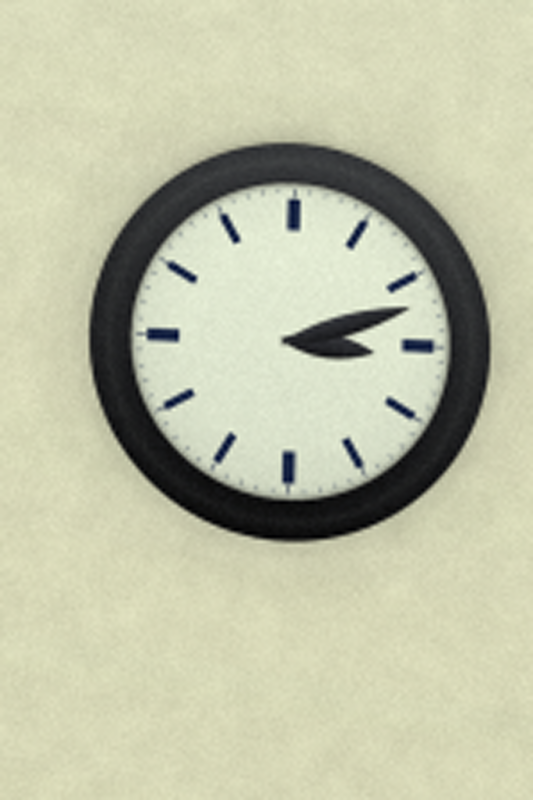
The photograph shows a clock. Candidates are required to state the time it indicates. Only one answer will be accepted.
3:12
